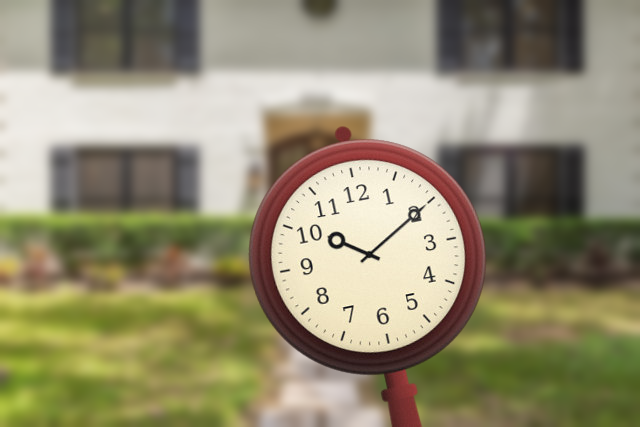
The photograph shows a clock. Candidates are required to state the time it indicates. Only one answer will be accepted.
10:10
